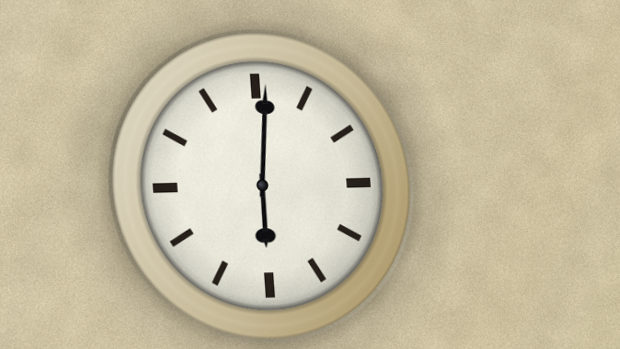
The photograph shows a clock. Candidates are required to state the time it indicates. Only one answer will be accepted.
6:01
